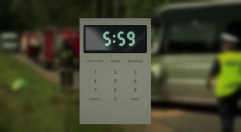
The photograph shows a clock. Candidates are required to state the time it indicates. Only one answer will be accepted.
5:59
